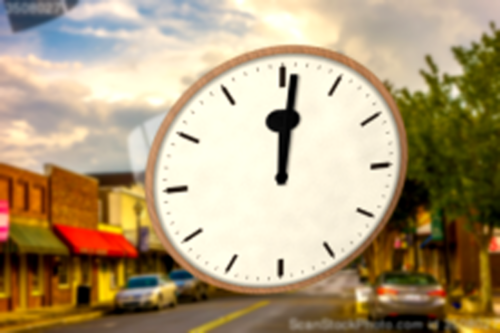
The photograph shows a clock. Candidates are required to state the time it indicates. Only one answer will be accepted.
12:01
